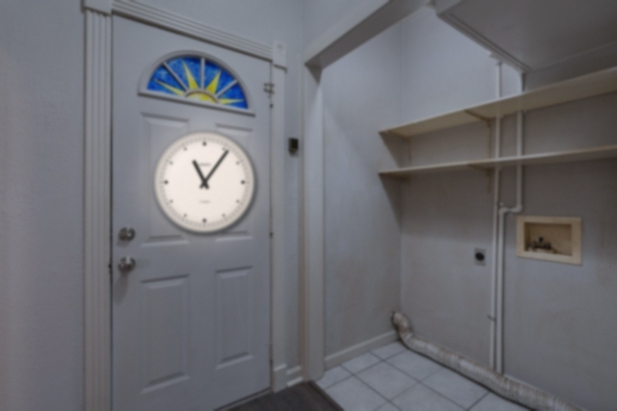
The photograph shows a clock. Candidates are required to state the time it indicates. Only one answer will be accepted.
11:06
